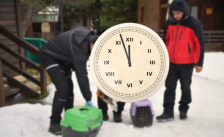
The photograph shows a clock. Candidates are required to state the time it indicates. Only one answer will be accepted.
11:57
